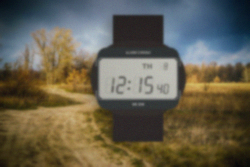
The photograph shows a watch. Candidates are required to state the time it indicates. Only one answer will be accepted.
12:15
